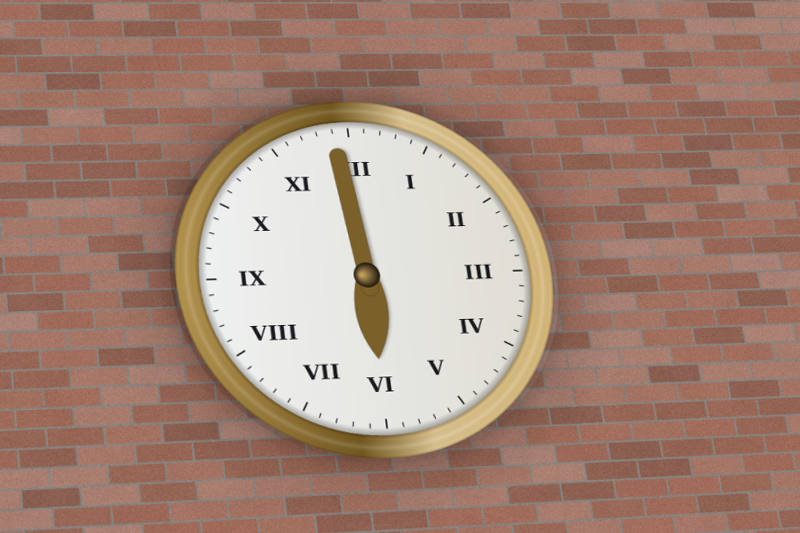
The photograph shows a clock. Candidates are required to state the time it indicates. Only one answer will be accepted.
5:59
